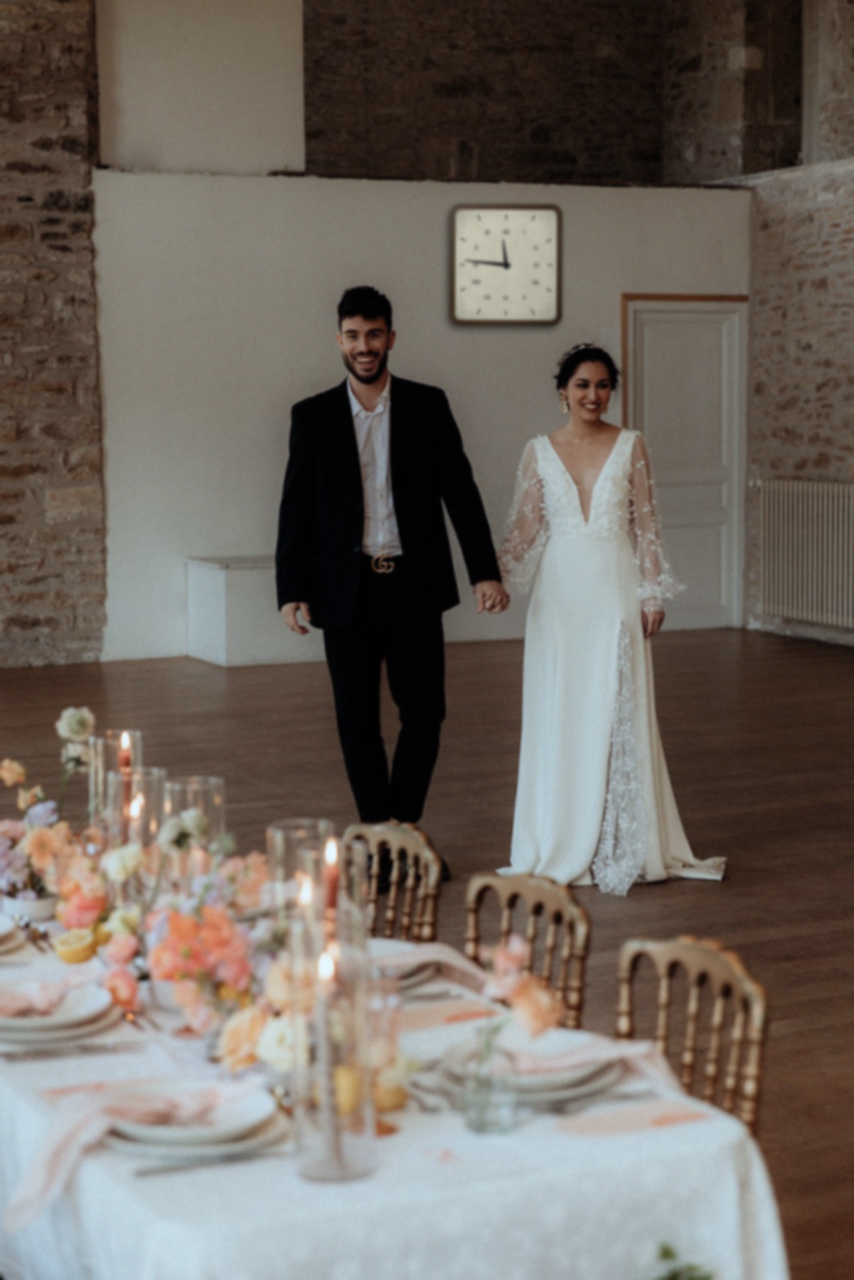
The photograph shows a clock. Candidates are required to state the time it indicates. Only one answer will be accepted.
11:46
